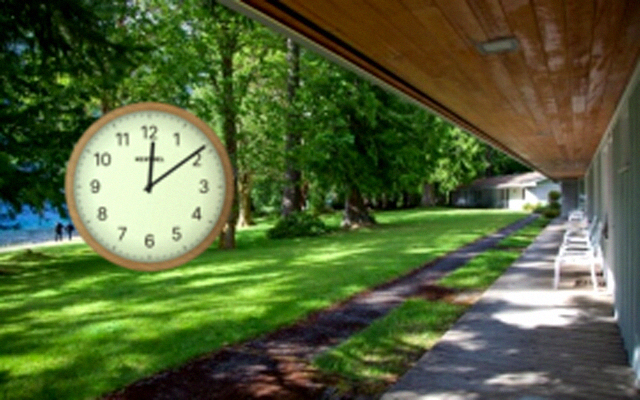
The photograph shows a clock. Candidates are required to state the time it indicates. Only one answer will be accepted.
12:09
